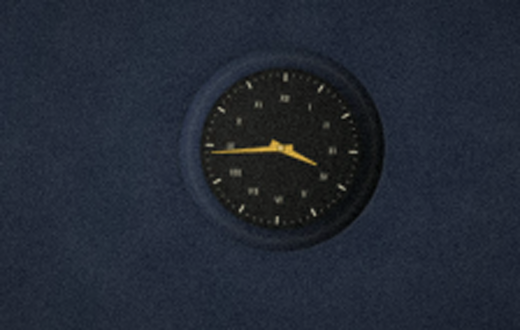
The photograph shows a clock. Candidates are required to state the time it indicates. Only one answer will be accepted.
3:44
